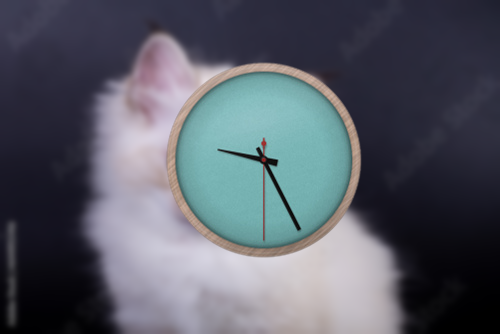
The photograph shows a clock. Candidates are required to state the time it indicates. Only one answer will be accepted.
9:25:30
